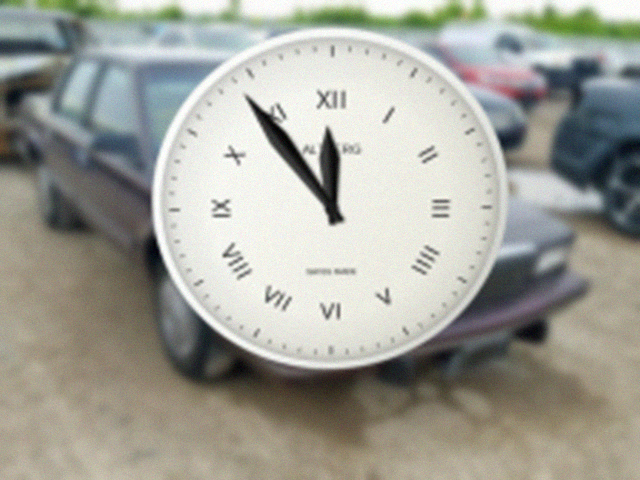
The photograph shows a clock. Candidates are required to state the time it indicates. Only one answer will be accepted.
11:54
